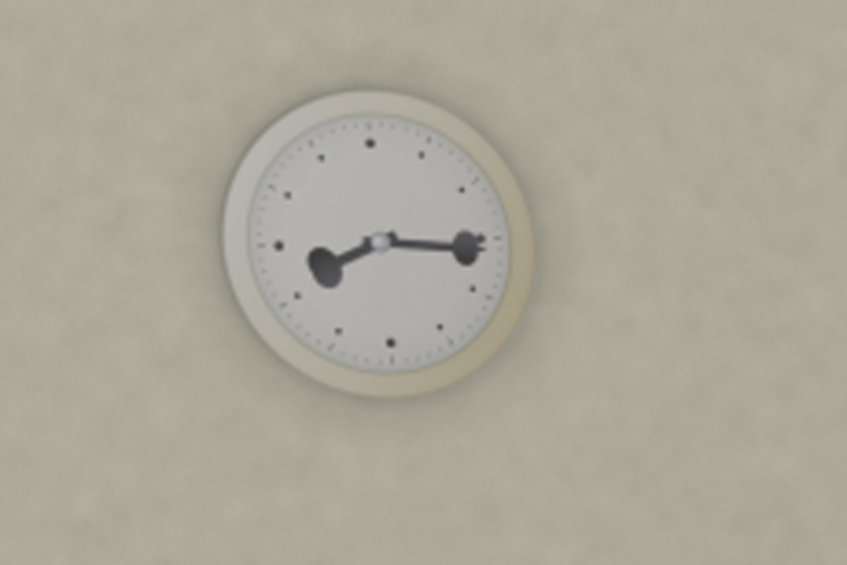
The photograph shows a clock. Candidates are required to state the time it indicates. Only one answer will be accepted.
8:16
